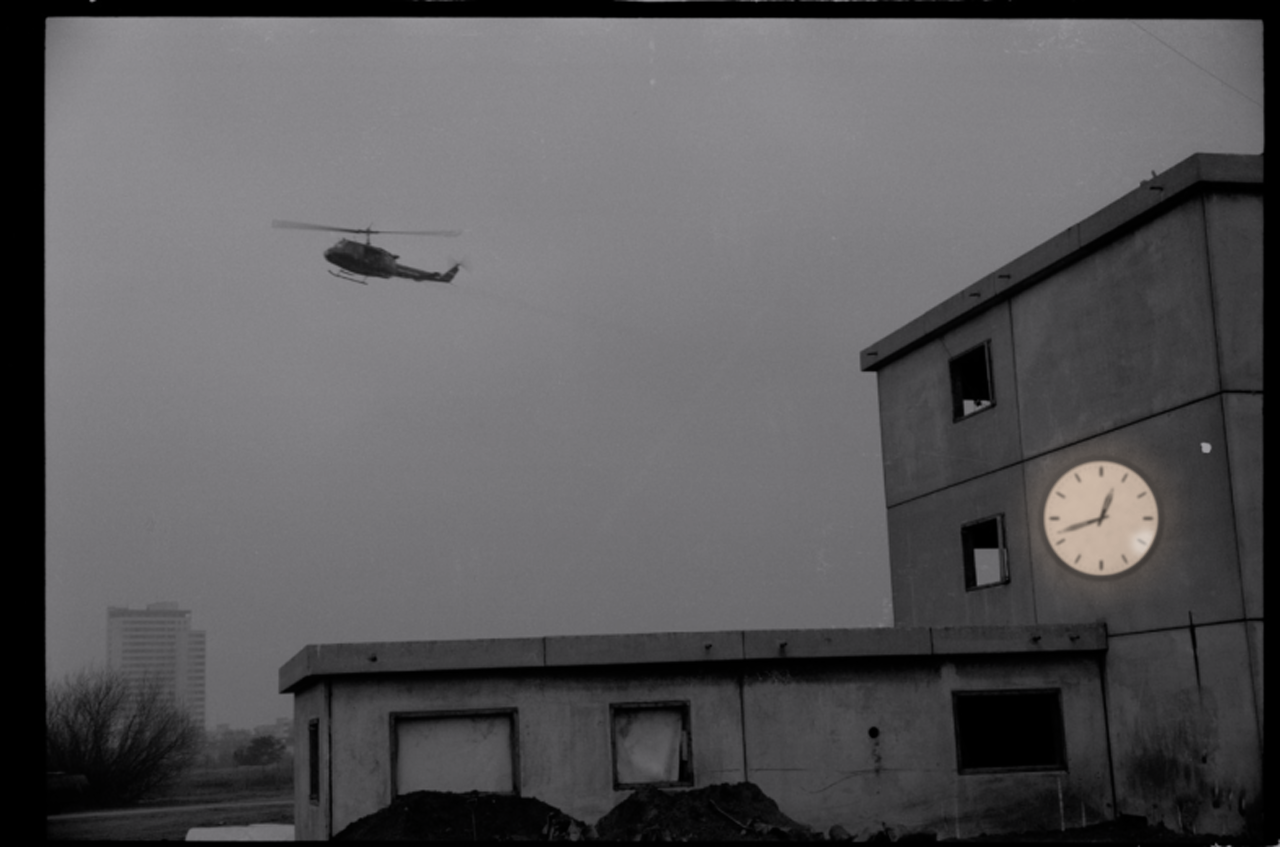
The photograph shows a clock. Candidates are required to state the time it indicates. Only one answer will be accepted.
12:42
